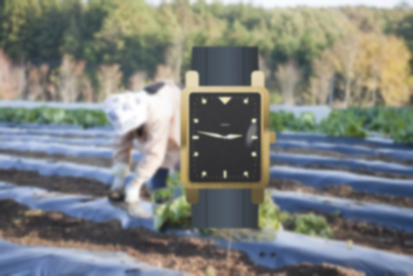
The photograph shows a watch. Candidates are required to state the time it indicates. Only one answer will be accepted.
2:47
